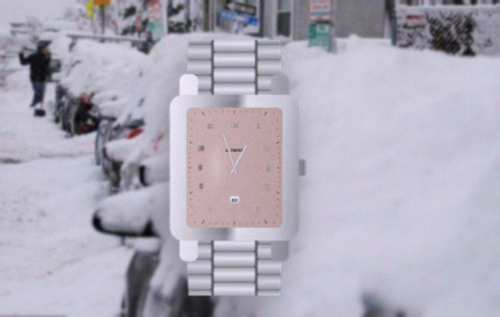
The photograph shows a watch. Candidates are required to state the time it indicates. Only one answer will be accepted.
12:57
